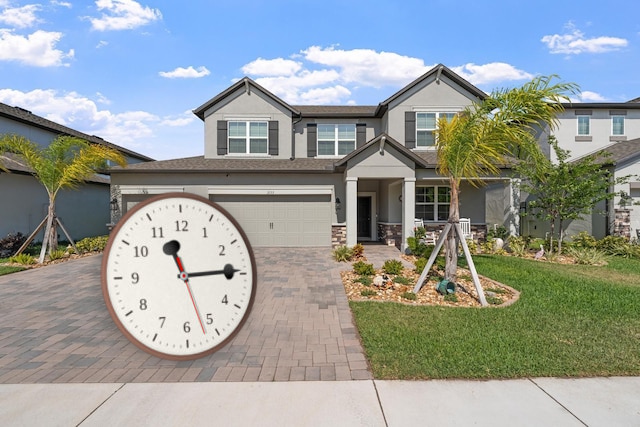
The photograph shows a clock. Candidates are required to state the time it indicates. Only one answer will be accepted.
11:14:27
